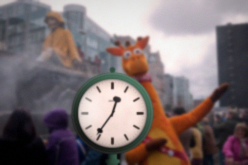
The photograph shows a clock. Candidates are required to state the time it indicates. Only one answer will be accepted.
12:36
